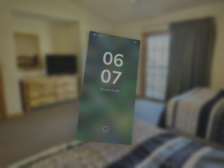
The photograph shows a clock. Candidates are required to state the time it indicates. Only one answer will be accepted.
6:07
